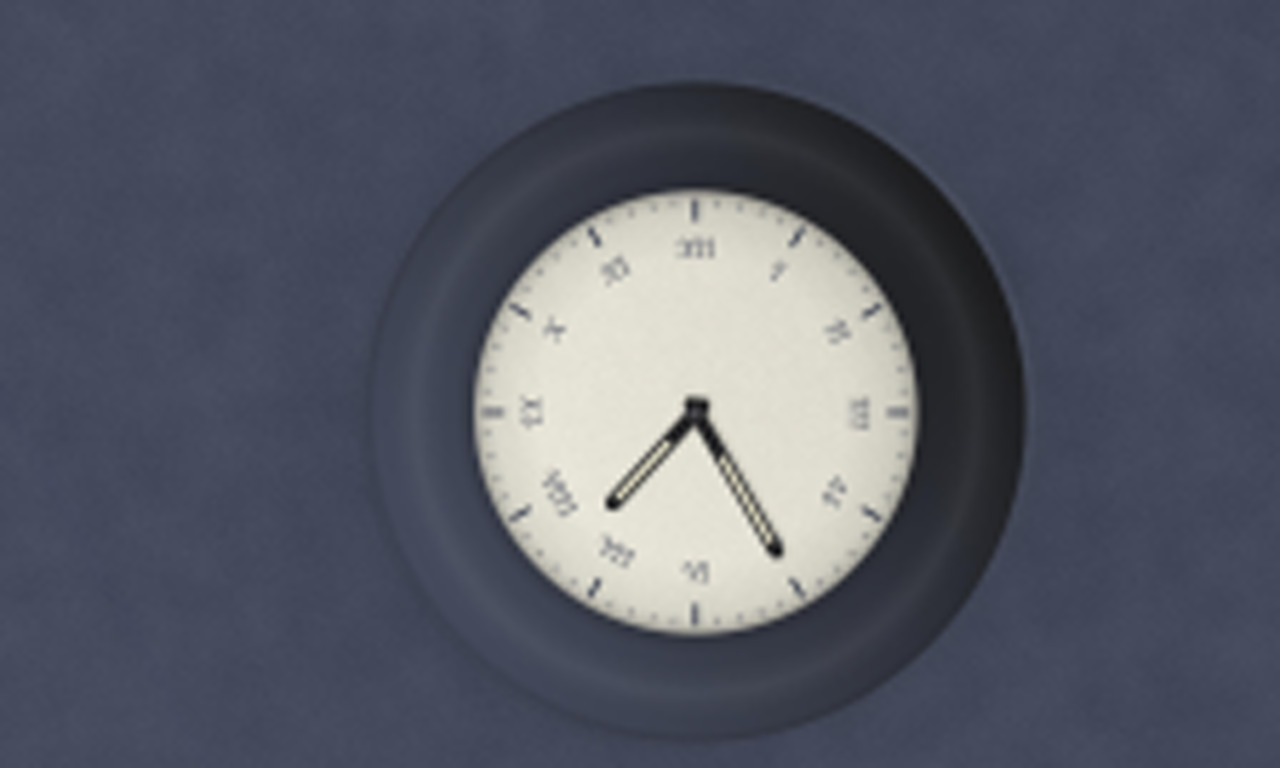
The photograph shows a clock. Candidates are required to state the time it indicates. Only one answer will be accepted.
7:25
